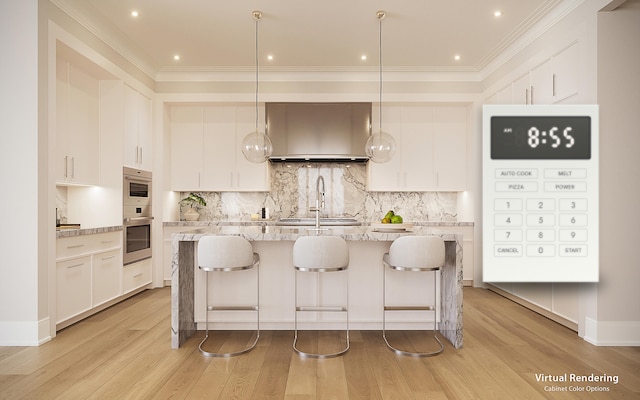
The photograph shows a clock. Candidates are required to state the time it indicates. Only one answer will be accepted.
8:55
